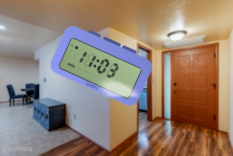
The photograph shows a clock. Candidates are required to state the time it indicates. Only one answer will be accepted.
11:03
